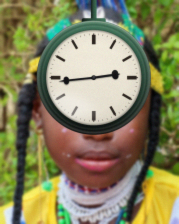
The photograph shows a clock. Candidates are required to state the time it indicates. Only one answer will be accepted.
2:44
